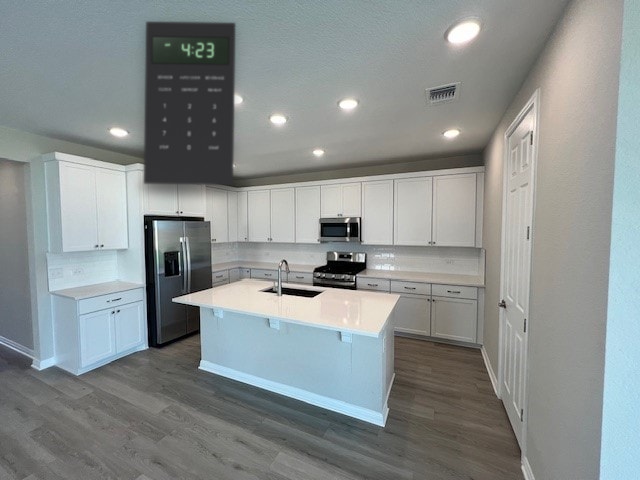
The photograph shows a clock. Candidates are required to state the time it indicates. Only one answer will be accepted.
4:23
